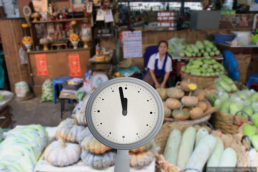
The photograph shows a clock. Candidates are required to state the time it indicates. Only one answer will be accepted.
11:58
